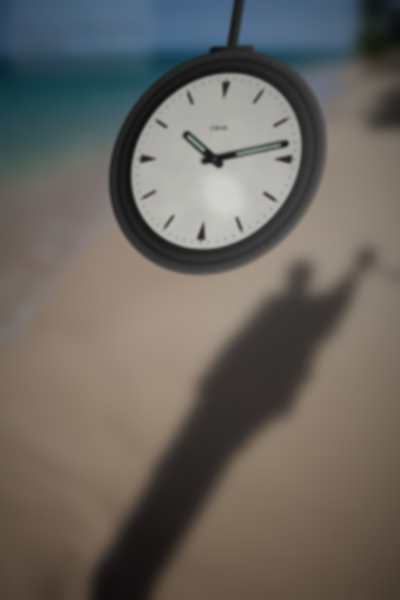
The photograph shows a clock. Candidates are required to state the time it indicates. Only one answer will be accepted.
10:13
